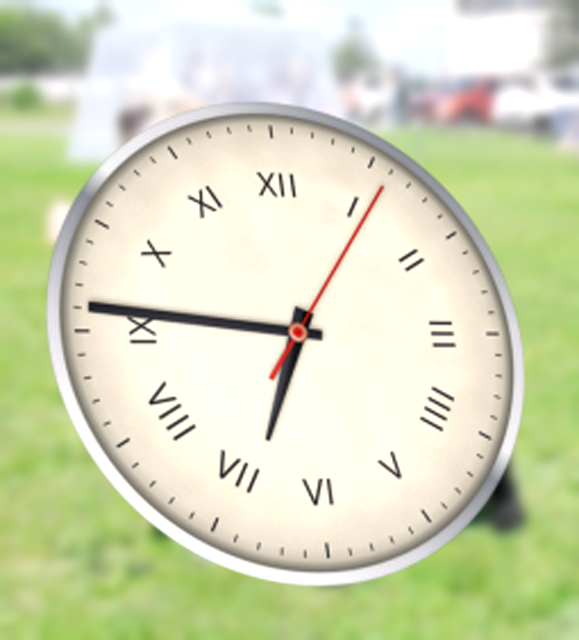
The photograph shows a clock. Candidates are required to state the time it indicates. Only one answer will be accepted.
6:46:06
